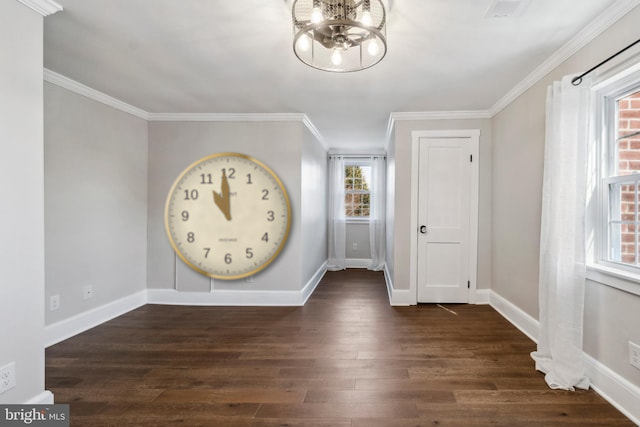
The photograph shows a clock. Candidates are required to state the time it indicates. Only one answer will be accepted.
10:59
